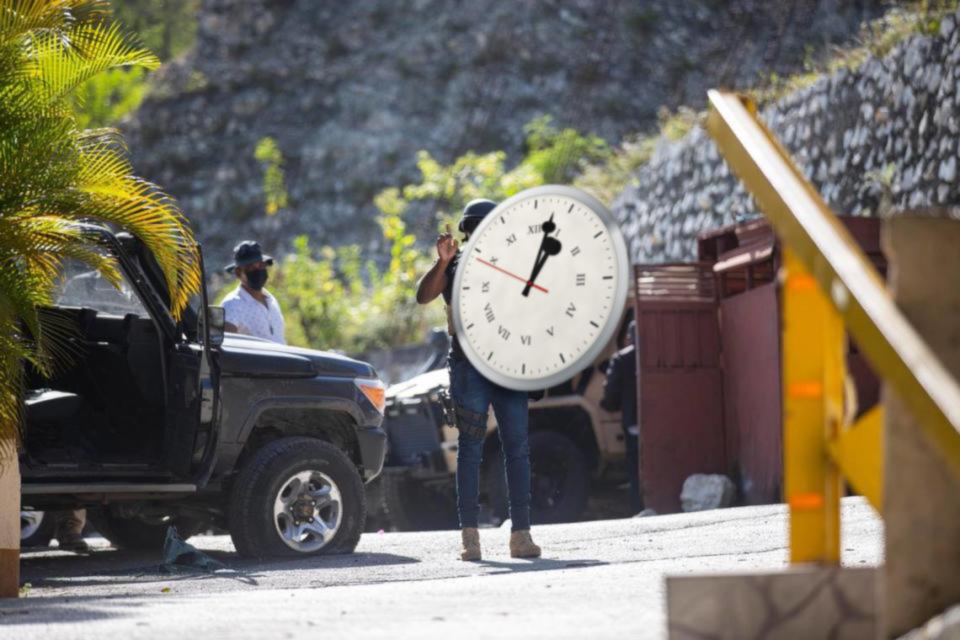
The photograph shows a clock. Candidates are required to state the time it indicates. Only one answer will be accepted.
1:02:49
